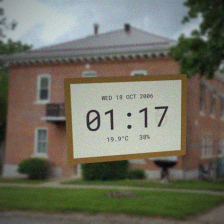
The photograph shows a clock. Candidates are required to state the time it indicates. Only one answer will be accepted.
1:17
